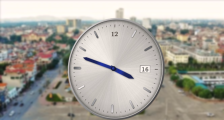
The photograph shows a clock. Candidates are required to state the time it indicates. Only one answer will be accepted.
3:48
